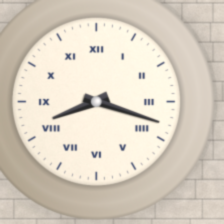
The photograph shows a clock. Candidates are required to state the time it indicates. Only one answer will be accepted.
8:18
